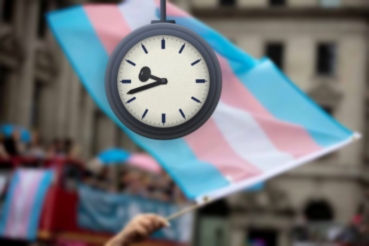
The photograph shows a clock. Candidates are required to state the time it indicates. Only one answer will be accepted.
9:42
